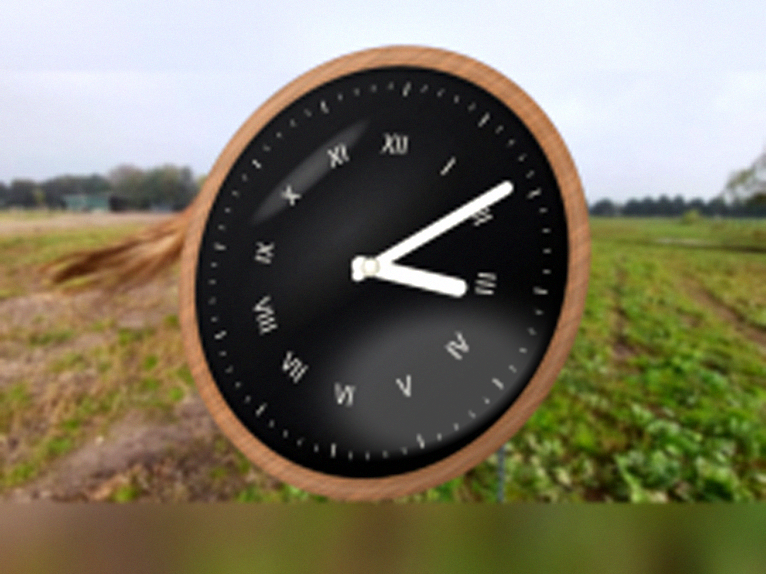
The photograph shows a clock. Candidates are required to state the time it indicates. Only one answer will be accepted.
3:09
